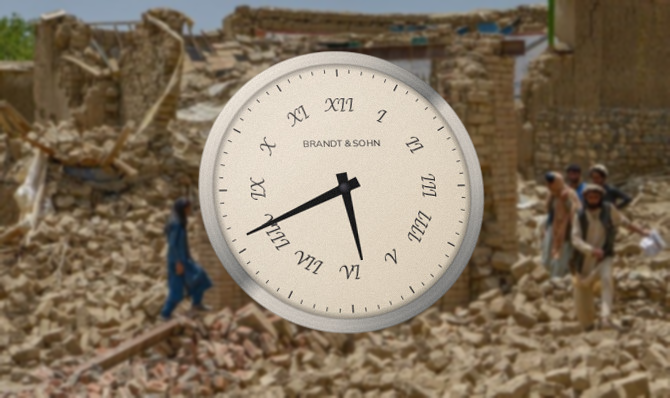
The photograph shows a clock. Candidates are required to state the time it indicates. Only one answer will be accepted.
5:41
